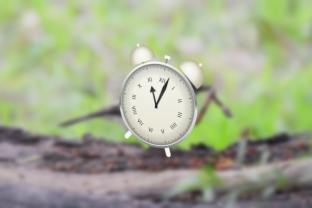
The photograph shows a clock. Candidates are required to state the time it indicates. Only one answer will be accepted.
11:02
